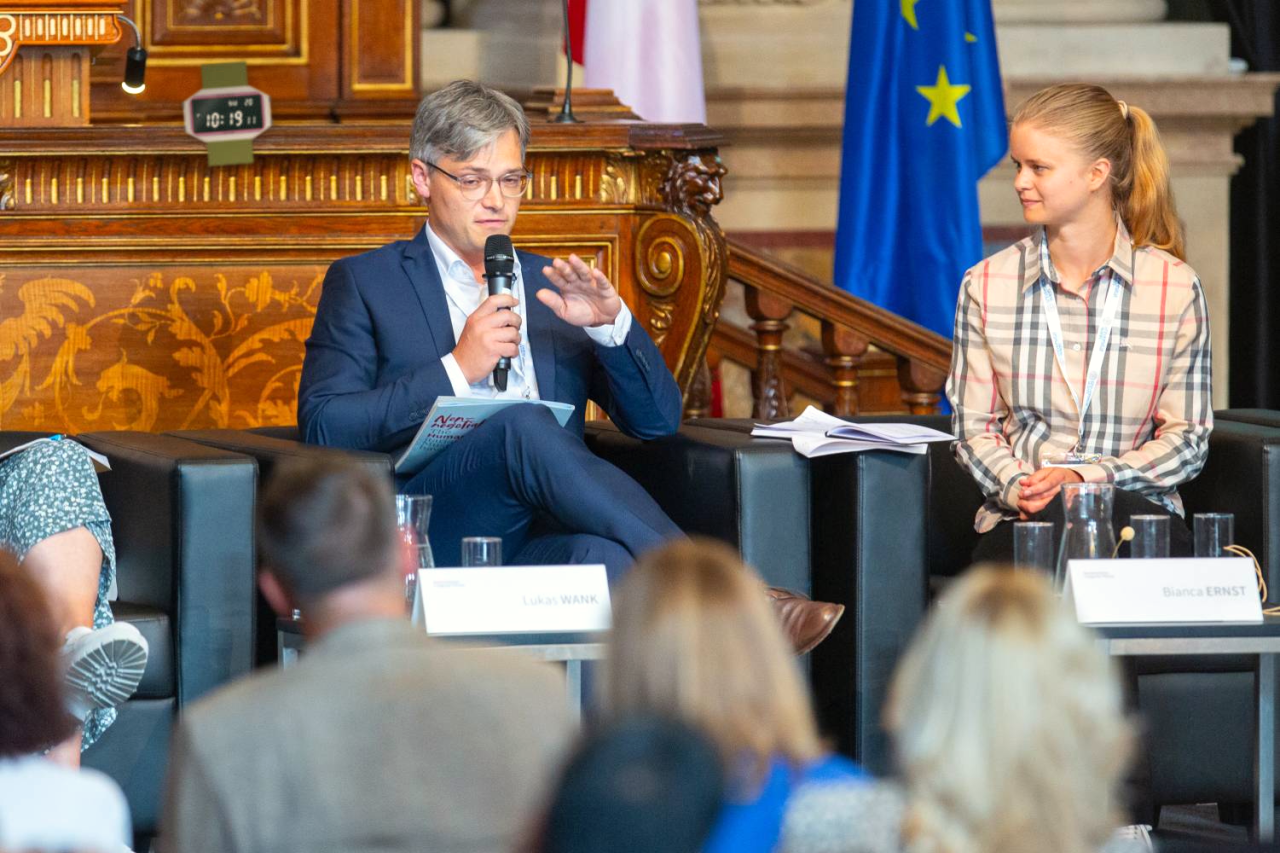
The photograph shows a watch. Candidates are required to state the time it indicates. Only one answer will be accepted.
10:19
